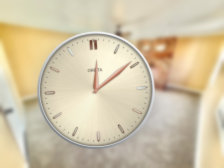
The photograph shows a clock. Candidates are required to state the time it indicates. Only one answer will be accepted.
12:09
